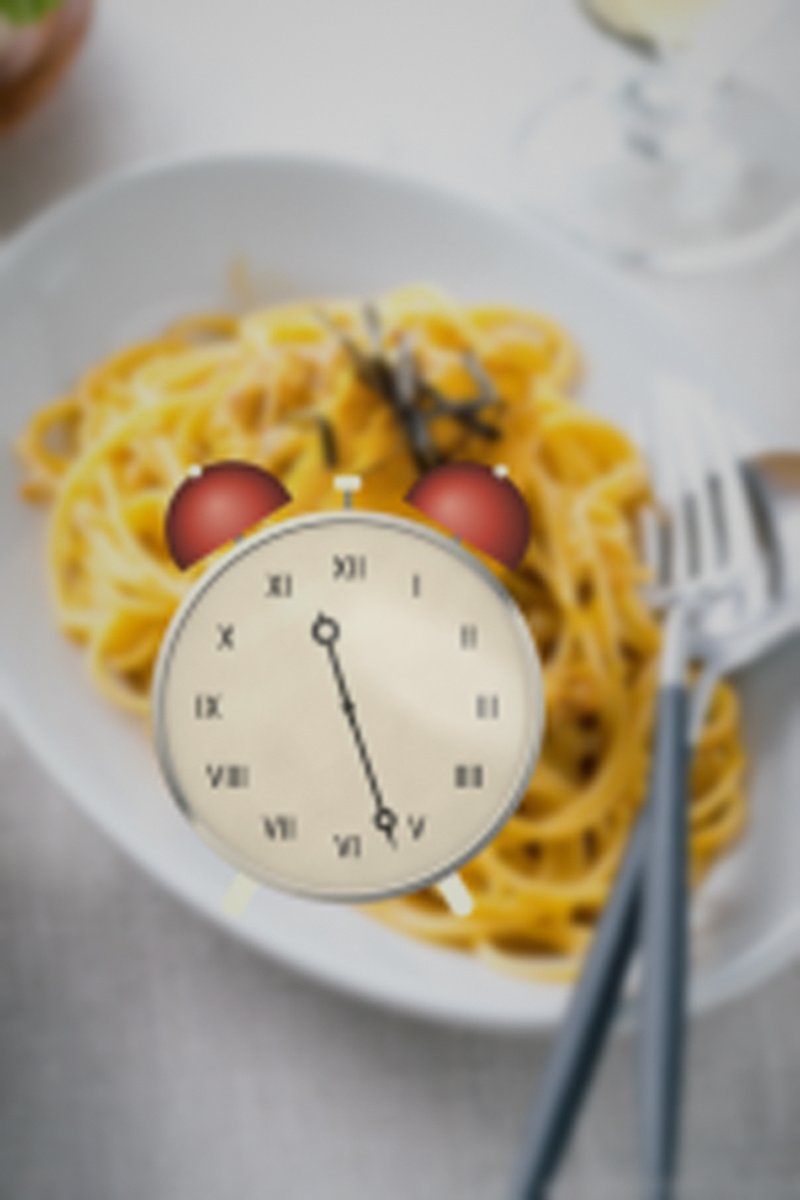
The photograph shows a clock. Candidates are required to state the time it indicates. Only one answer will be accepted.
11:27
